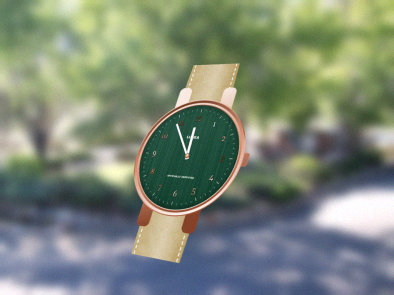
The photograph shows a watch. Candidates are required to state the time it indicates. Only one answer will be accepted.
11:54
